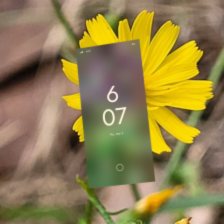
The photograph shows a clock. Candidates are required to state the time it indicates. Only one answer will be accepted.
6:07
